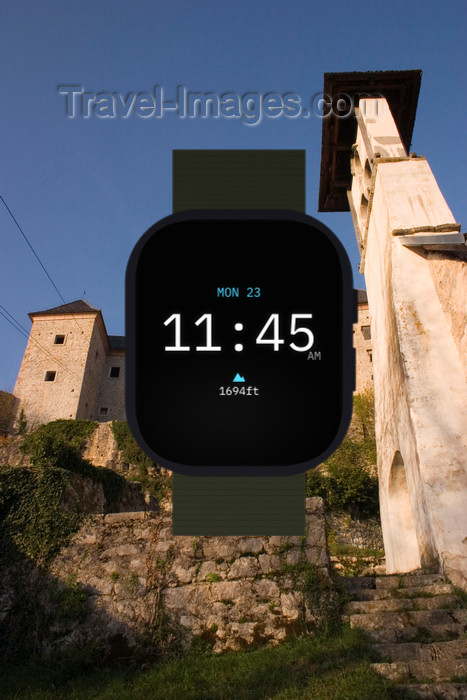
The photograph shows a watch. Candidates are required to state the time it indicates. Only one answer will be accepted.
11:45
